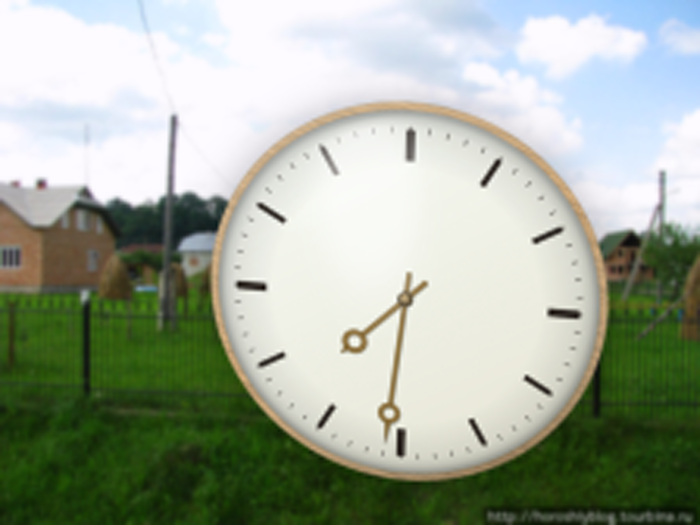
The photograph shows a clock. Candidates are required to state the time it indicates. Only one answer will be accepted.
7:31
